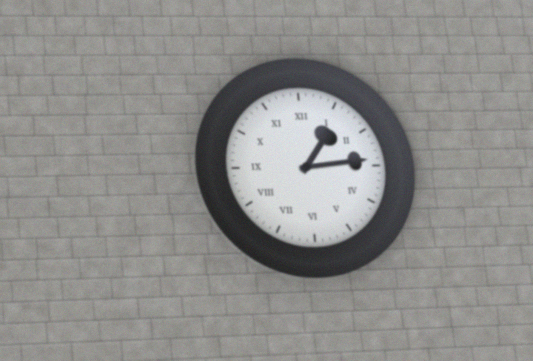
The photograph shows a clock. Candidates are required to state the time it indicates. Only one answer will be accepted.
1:14
